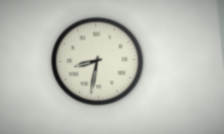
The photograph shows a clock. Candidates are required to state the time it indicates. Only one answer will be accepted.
8:32
